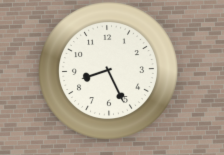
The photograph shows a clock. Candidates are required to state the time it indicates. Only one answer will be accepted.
8:26
